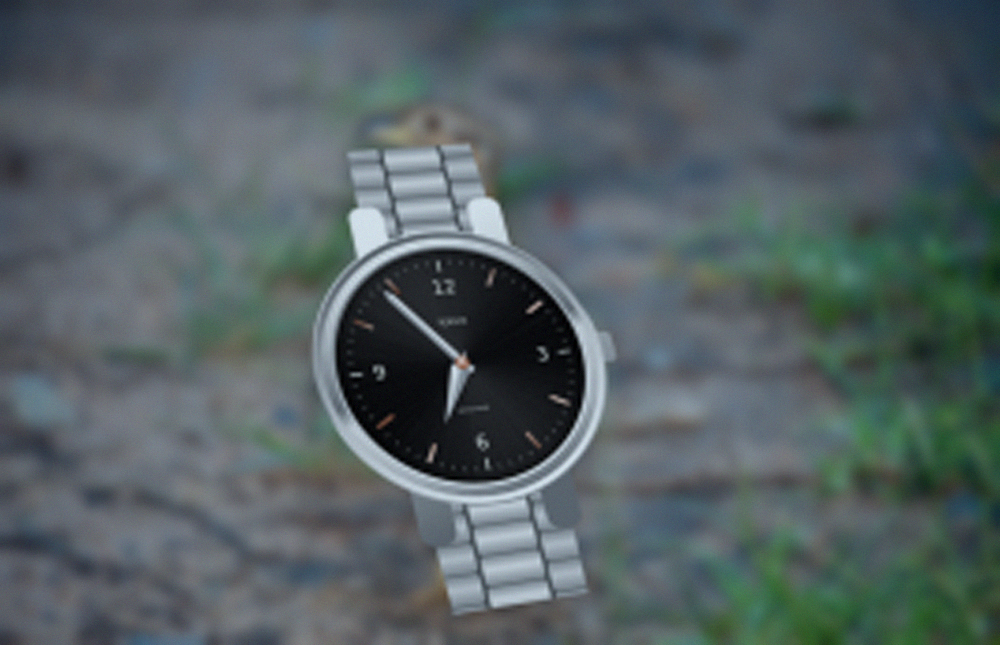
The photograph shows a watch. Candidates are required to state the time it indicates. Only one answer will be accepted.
6:54
